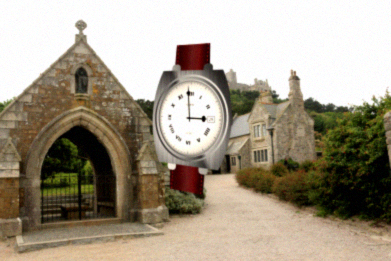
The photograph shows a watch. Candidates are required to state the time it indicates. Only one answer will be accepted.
2:59
